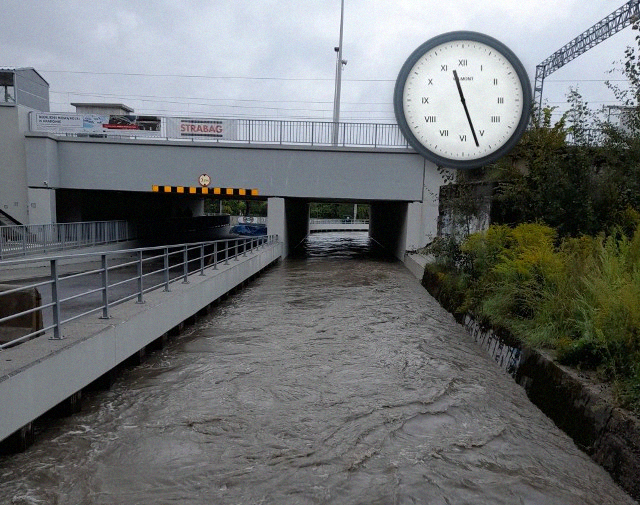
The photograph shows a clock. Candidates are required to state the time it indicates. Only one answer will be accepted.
11:27
